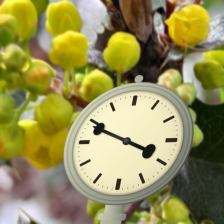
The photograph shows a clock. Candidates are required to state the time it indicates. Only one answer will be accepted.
3:49
